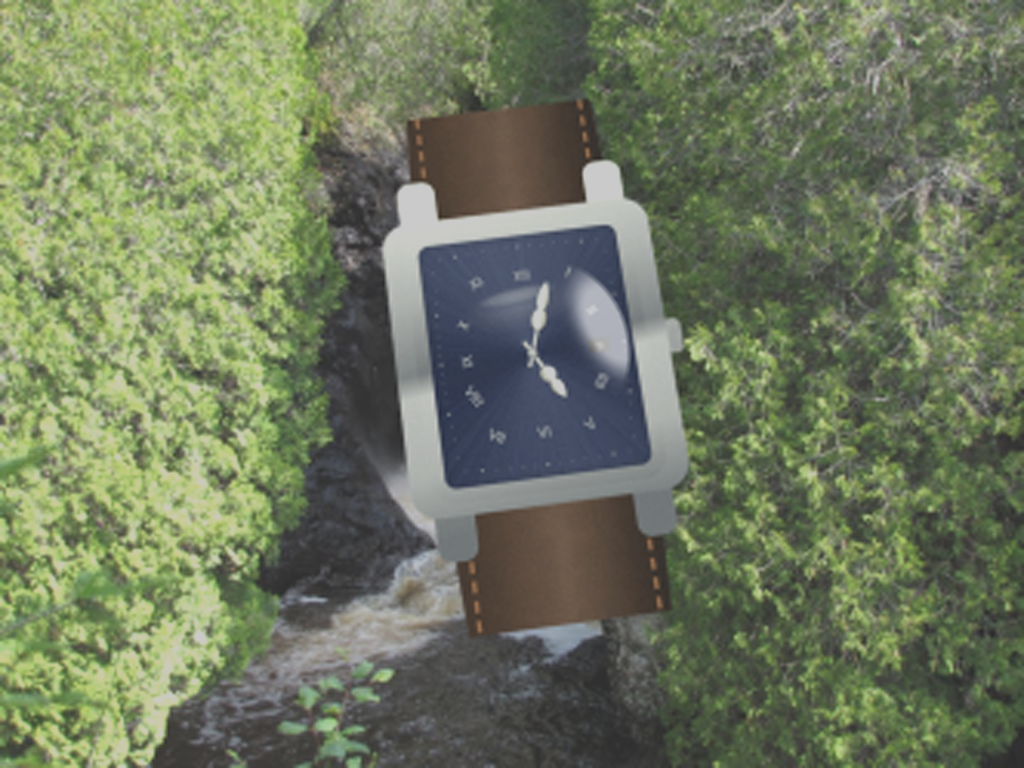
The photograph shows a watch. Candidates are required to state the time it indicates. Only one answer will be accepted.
5:03
